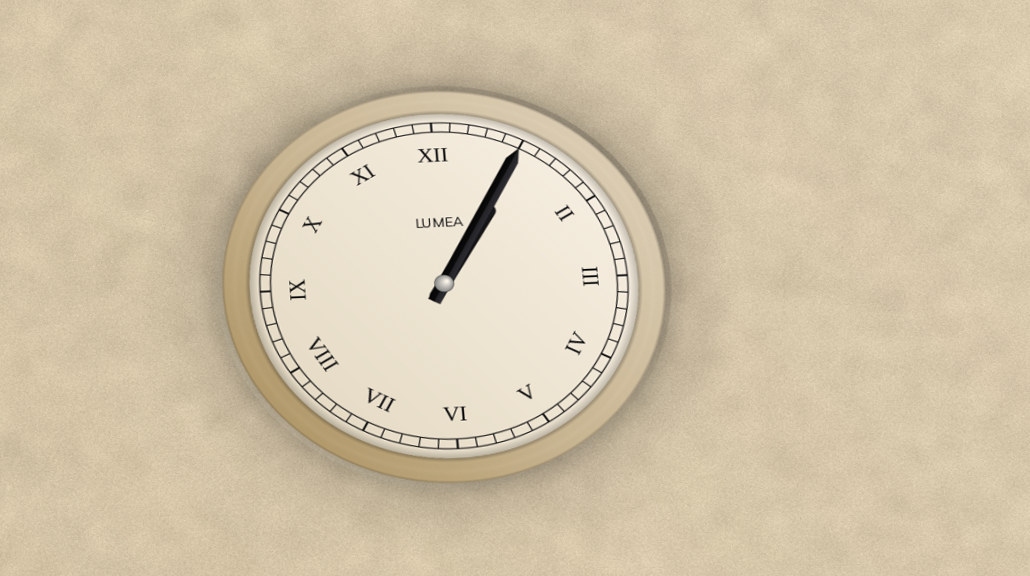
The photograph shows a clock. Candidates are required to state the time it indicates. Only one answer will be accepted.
1:05
